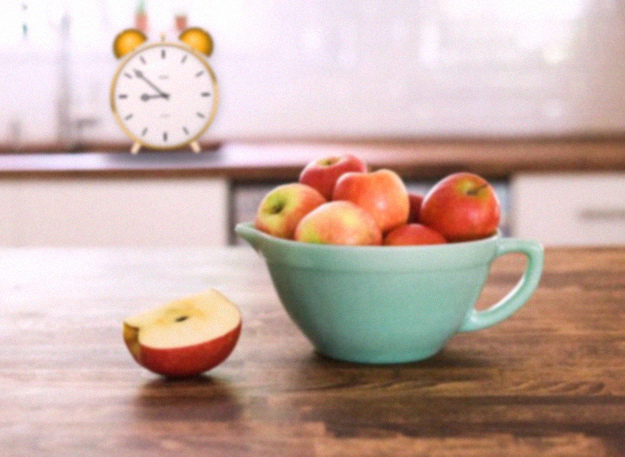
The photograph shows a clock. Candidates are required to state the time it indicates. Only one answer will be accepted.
8:52
